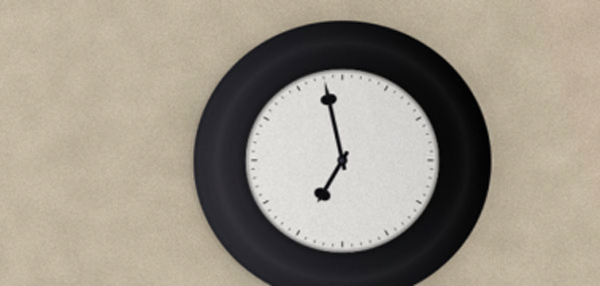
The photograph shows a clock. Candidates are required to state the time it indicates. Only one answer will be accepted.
6:58
